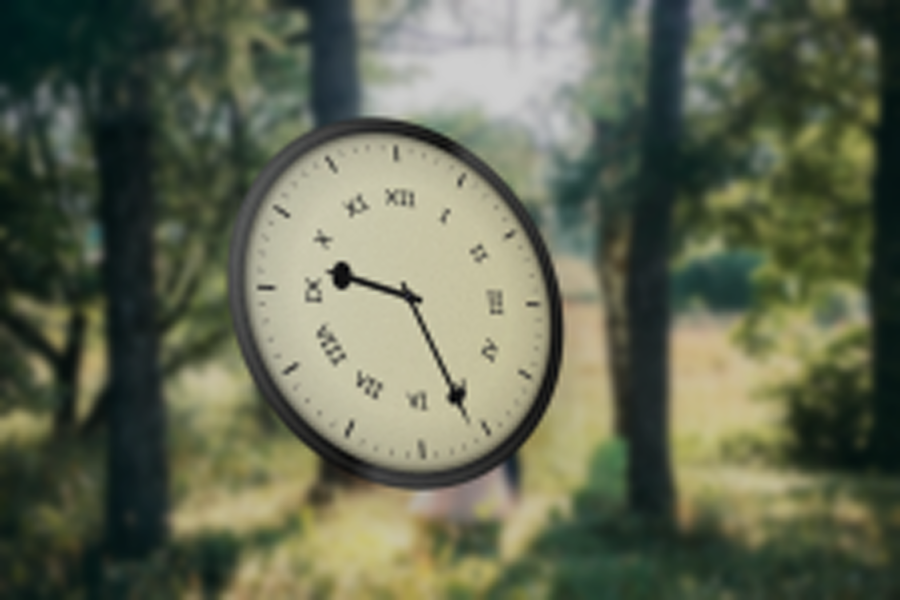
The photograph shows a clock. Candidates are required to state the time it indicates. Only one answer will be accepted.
9:26
